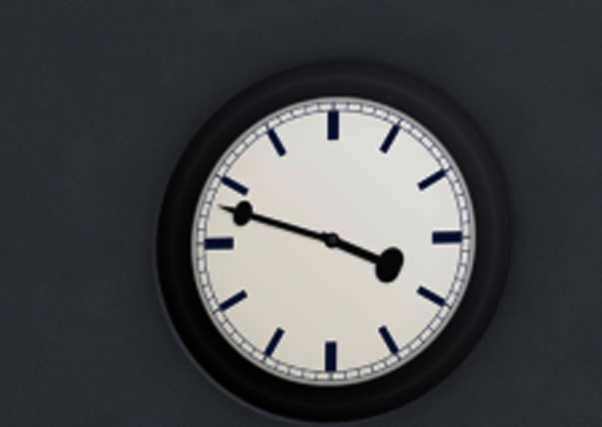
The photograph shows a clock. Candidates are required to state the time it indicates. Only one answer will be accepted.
3:48
